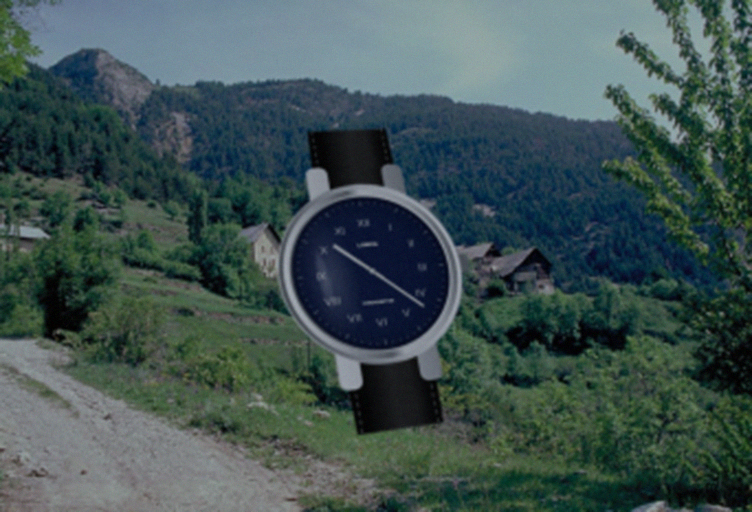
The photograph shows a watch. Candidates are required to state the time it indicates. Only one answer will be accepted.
10:22
